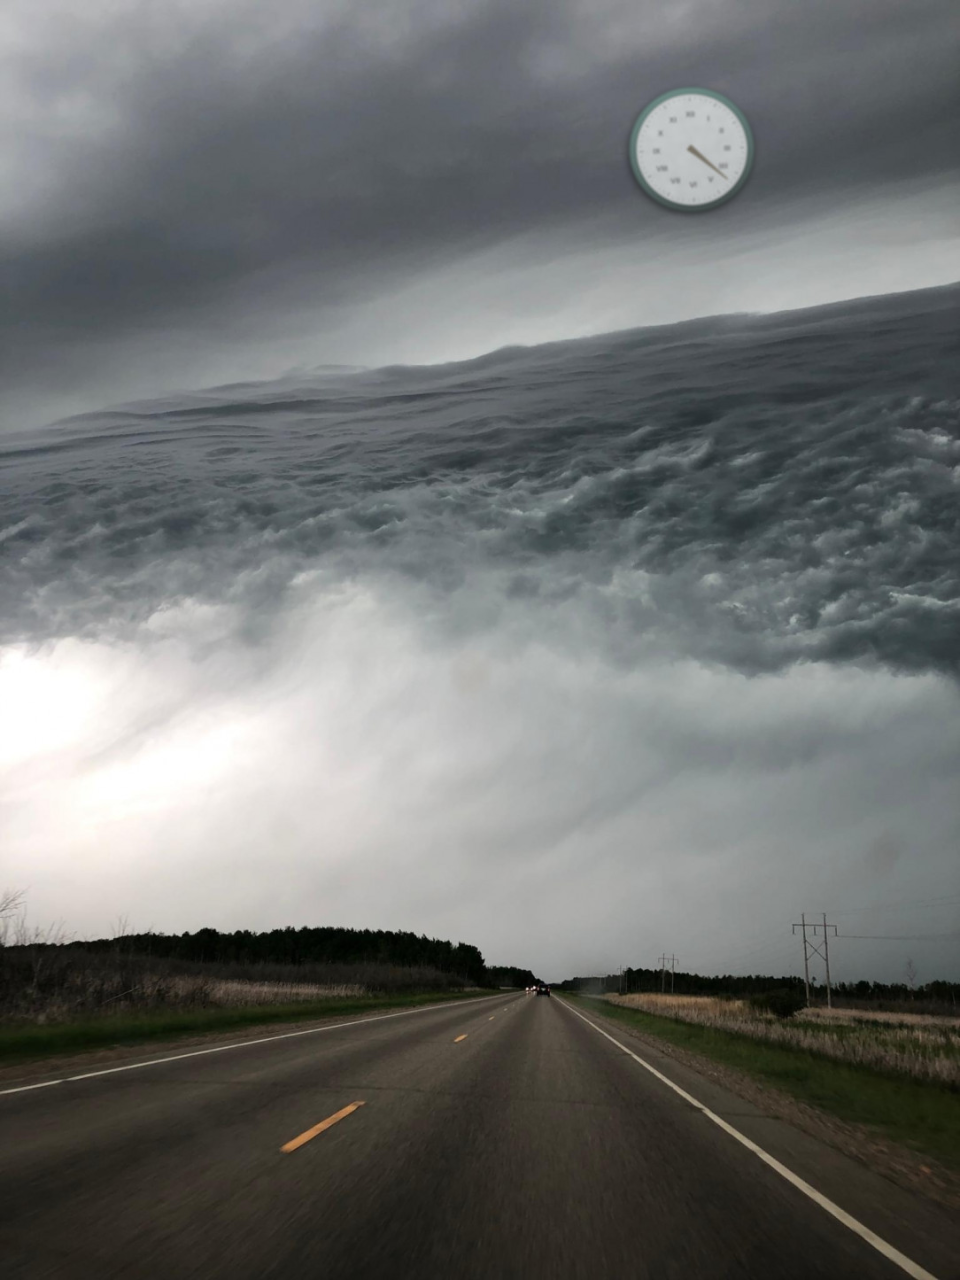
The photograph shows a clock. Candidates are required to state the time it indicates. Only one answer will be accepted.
4:22
